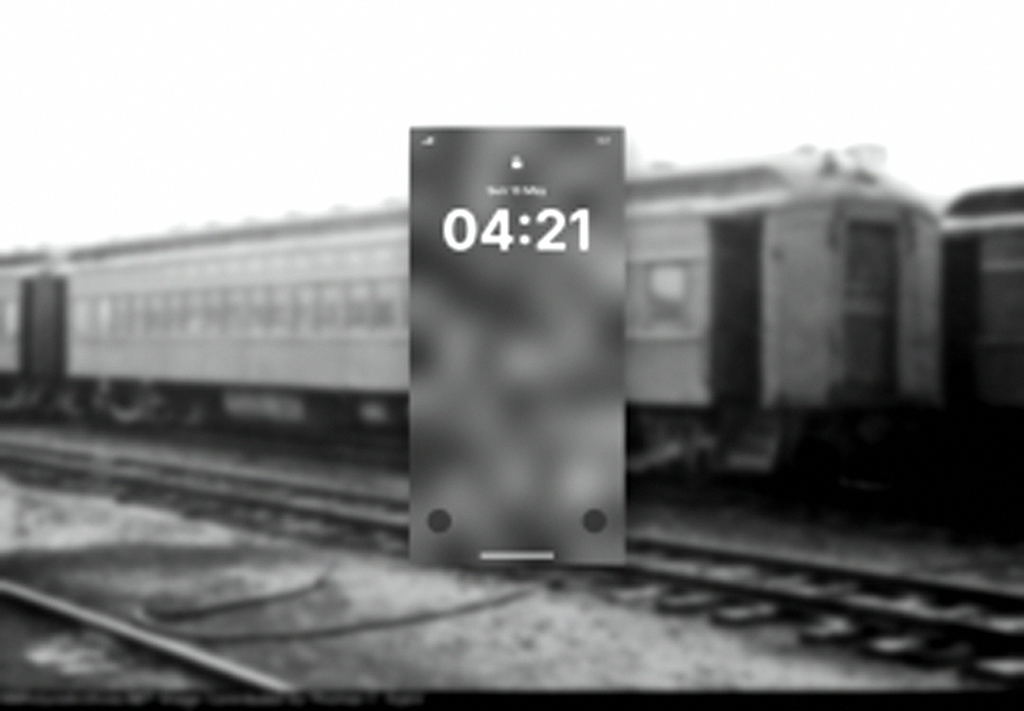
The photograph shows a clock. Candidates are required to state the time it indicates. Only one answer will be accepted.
4:21
